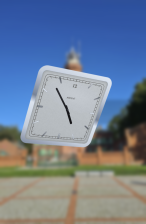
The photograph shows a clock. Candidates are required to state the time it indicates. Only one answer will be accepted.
4:53
